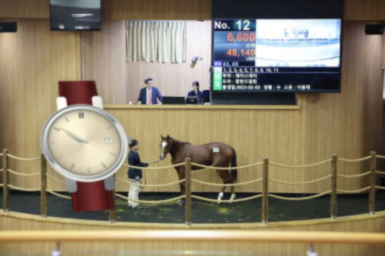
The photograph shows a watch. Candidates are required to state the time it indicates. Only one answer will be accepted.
9:51
